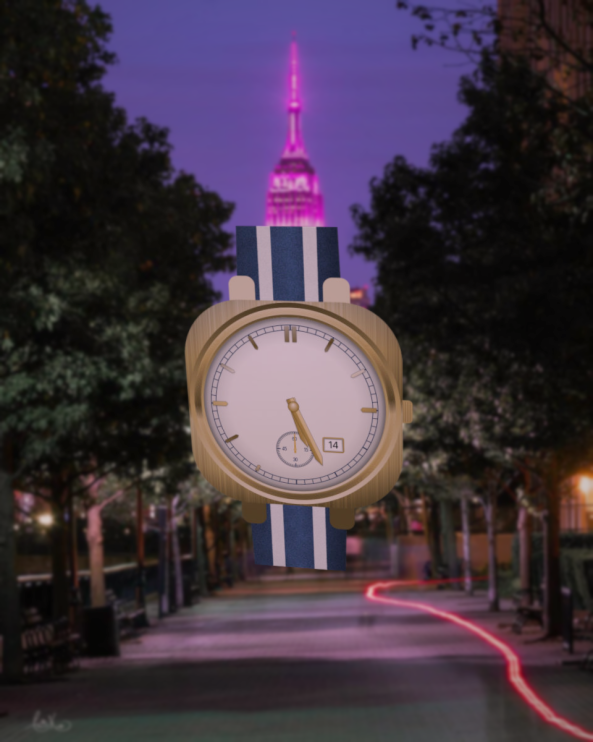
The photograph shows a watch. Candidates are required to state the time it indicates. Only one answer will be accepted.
5:26
